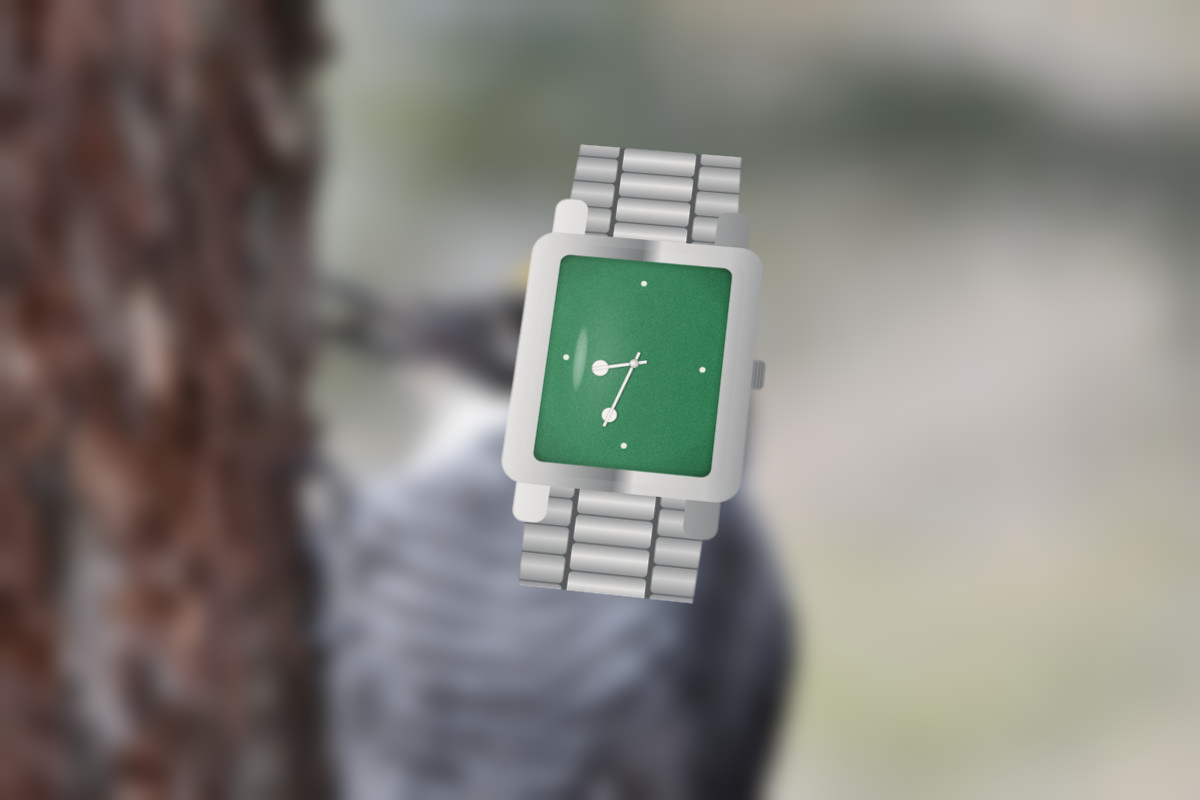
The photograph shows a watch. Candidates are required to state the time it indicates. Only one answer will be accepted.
8:33
